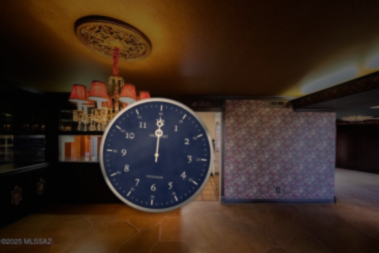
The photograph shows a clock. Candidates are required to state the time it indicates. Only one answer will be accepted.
12:00
